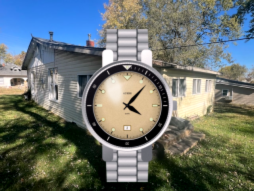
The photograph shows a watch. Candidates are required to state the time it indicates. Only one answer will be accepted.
4:07
